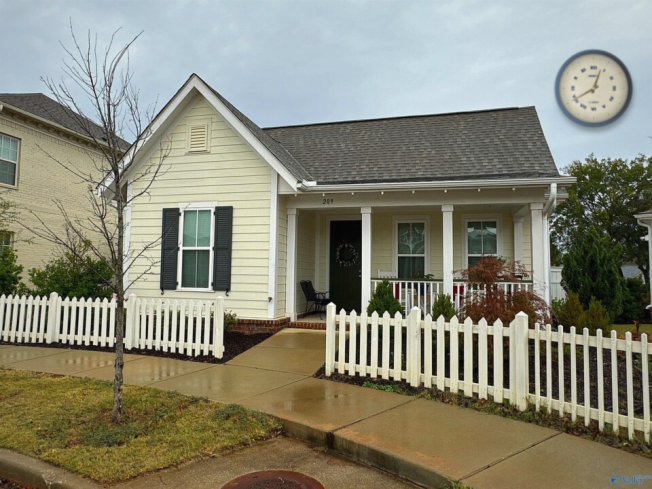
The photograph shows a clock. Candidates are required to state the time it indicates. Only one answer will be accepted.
12:40
